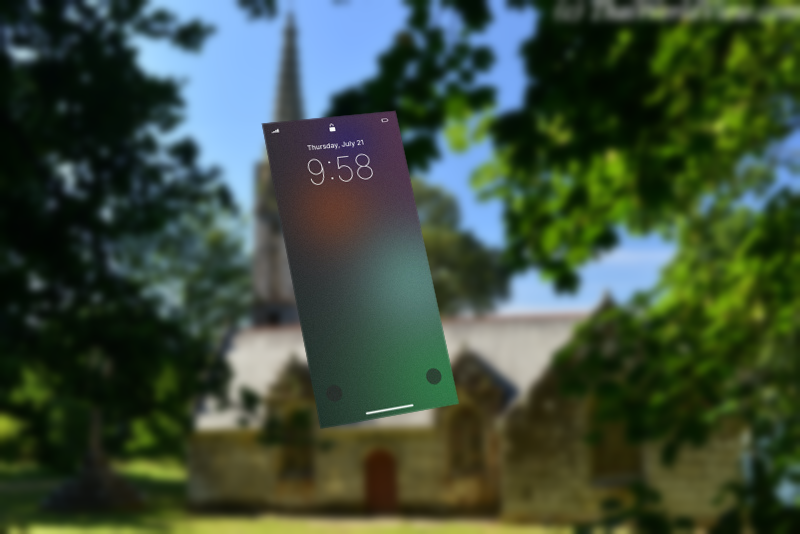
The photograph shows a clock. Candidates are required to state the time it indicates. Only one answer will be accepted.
9:58
